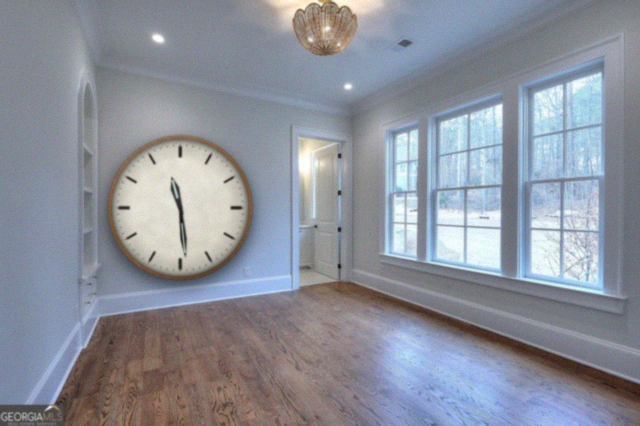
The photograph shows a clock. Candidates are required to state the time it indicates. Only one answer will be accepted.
11:29
